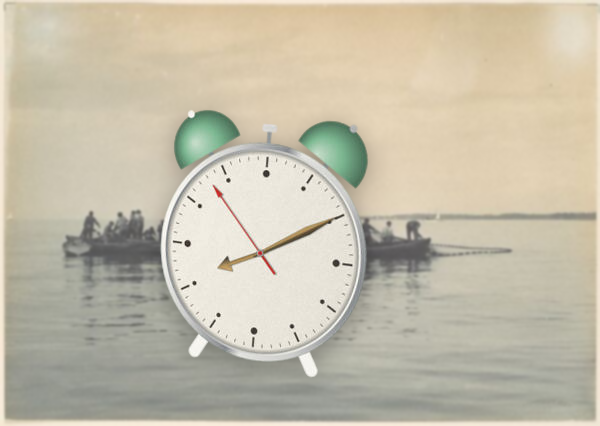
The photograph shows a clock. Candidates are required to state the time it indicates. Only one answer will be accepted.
8:09:53
